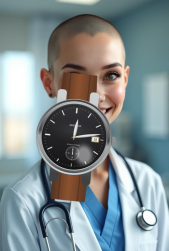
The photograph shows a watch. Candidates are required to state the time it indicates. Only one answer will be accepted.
12:13
